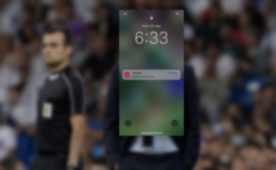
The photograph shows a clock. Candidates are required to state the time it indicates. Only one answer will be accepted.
6:33
